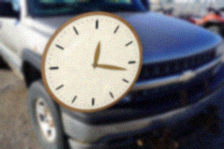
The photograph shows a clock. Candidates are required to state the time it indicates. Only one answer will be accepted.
12:17
